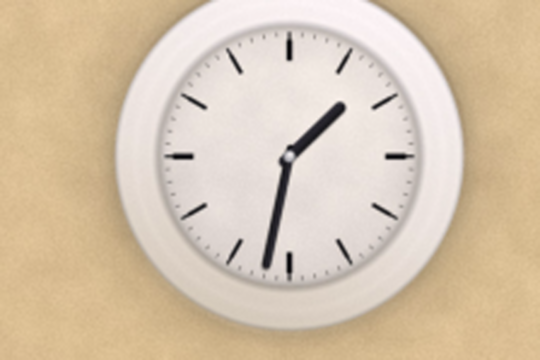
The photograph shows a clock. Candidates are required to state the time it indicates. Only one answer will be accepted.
1:32
